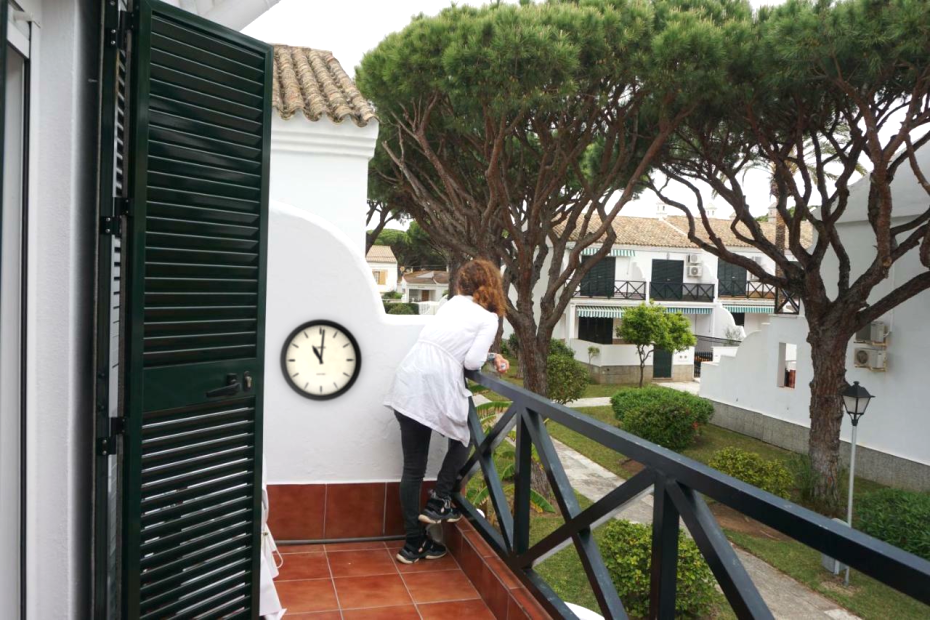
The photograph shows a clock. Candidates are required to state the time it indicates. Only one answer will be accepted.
11:01
